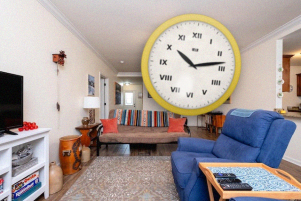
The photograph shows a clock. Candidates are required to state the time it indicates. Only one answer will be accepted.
10:13
